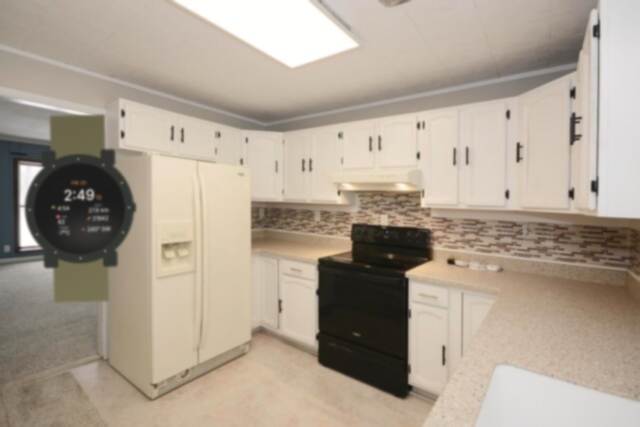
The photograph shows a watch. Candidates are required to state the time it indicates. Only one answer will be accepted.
2:49
